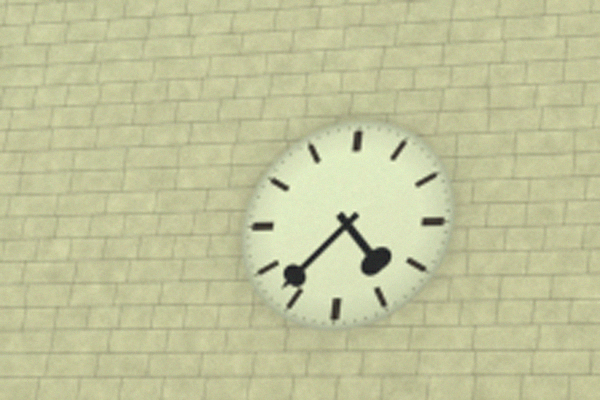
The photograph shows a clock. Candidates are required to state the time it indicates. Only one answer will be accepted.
4:37
